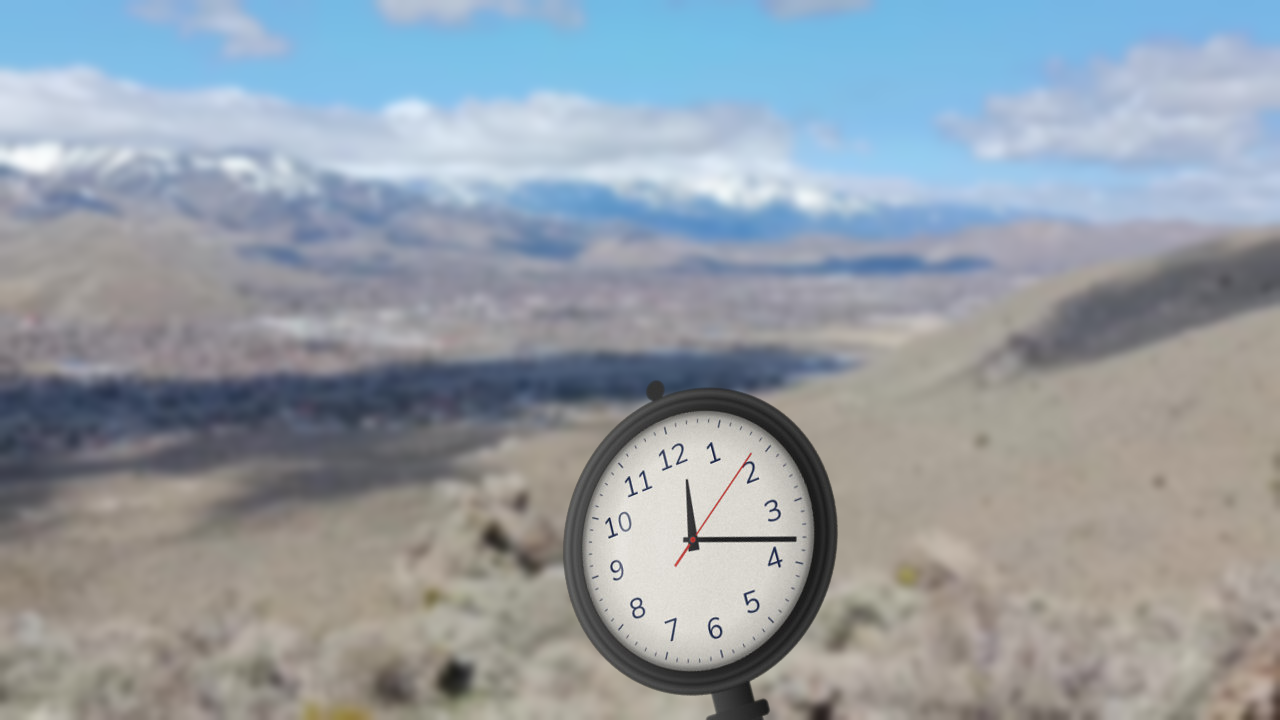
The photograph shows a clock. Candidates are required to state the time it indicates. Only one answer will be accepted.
12:18:09
